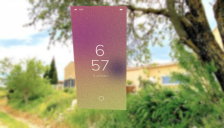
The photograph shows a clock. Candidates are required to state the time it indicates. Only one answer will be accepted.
6:57
